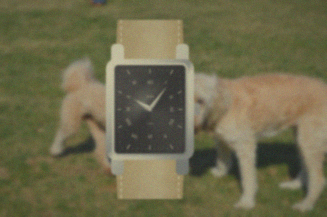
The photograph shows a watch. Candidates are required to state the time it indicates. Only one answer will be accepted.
10:06
